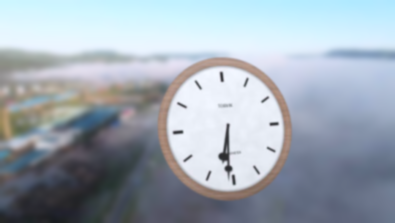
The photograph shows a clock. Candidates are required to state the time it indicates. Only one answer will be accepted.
6:31
